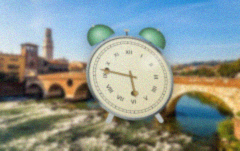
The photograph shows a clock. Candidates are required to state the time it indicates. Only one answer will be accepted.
5:47
